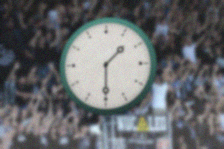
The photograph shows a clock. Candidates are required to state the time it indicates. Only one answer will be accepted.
1:30
